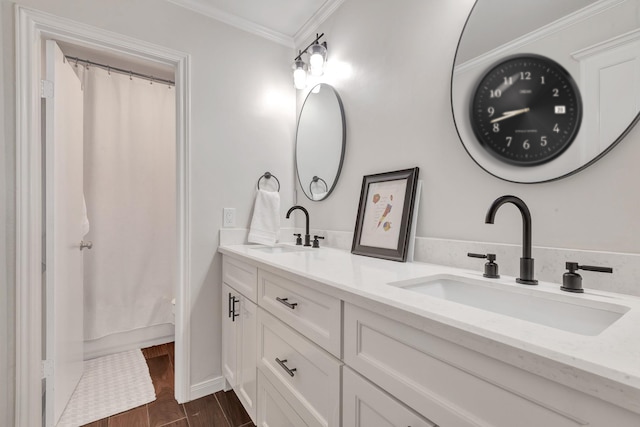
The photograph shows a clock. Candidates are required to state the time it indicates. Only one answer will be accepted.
8:42
